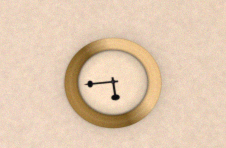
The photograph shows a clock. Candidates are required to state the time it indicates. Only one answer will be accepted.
5:44
